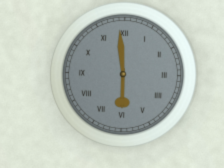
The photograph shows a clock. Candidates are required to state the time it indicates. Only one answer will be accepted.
5:59
